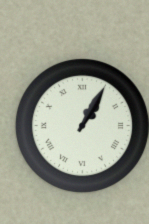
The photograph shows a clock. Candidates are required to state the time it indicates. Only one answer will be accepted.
1:05
